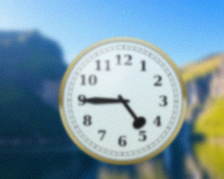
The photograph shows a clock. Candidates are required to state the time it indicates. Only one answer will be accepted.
4:45
